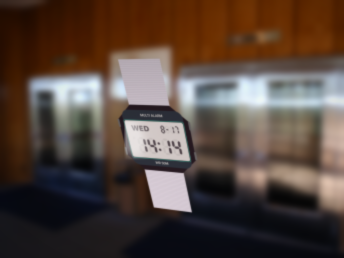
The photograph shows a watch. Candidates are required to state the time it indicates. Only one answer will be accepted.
14:14
